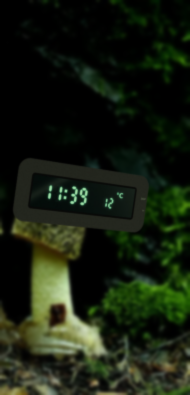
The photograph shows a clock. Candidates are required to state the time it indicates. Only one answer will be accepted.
11:39
